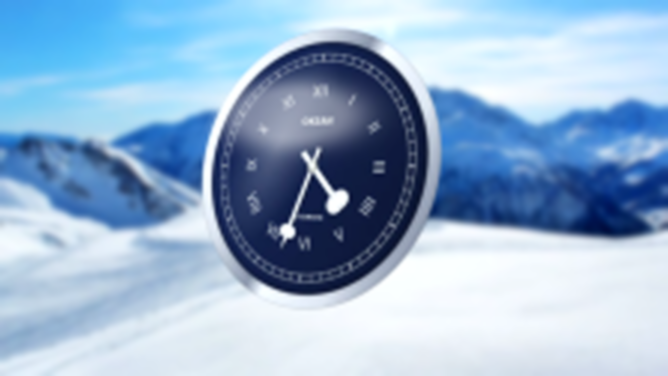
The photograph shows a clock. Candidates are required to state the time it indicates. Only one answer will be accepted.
4:33
